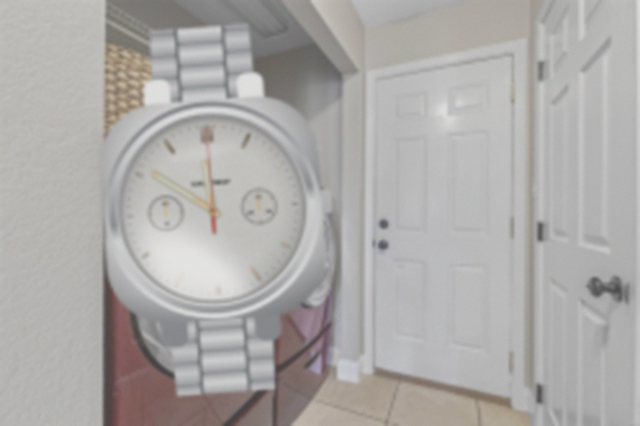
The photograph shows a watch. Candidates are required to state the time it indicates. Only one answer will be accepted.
11:51
